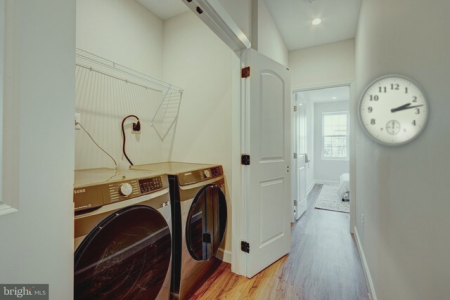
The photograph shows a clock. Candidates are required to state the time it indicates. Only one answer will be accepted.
2:13
